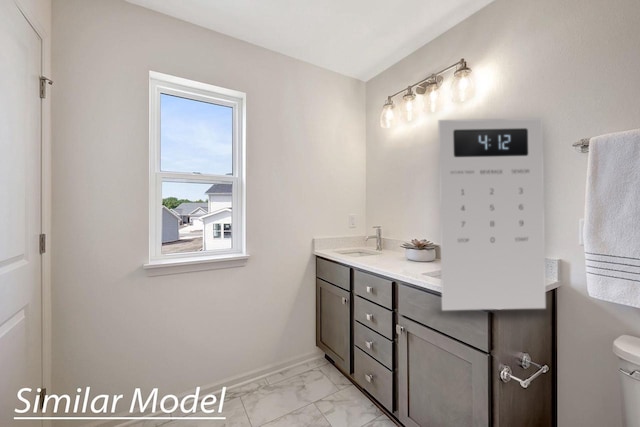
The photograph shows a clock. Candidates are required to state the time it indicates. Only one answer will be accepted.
4:12
